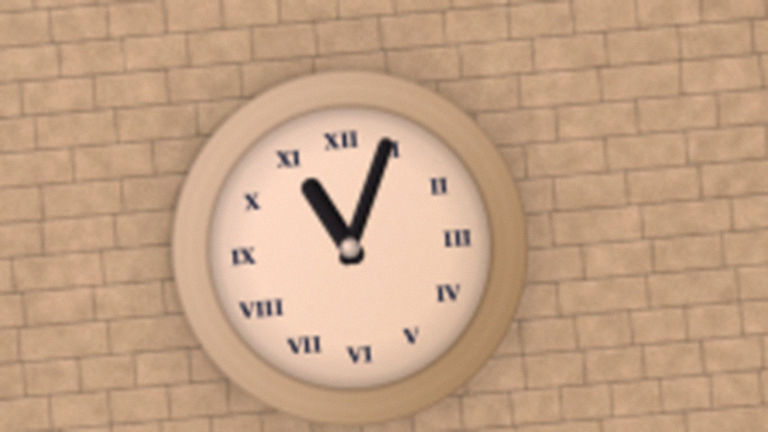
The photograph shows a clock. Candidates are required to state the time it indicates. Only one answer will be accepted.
11:04
